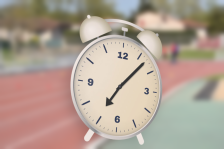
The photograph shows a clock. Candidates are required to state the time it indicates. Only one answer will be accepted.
7:07
